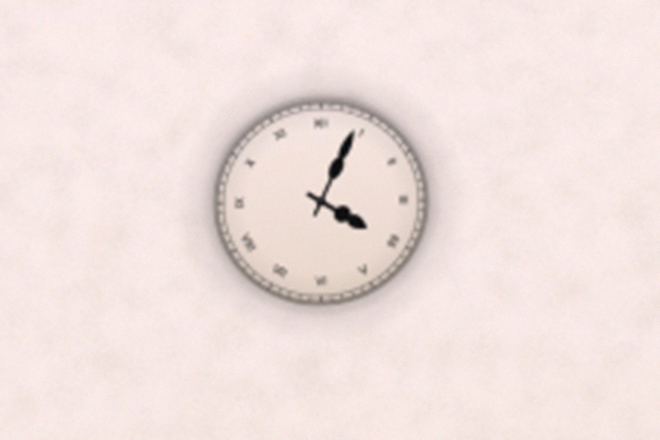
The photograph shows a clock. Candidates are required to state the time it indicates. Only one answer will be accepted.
4:04
